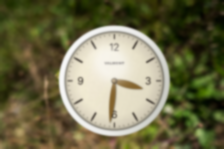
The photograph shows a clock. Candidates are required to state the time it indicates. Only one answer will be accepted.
3:31
